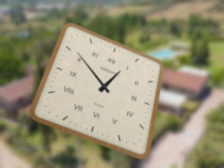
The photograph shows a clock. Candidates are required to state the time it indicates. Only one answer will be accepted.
12:51
